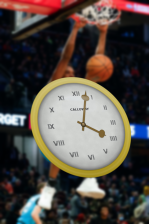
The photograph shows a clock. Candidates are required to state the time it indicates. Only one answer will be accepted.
4:03
